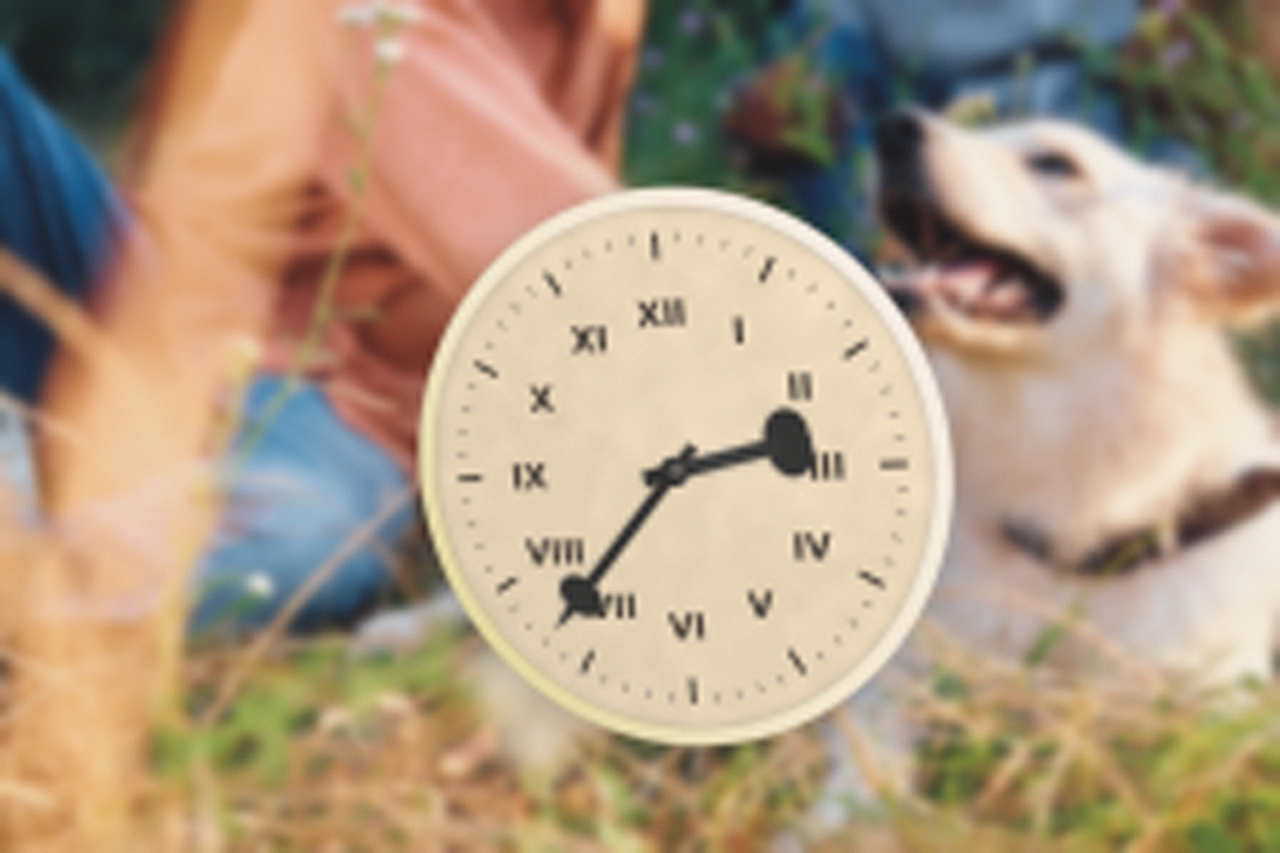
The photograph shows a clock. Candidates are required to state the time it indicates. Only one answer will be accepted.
2:37
